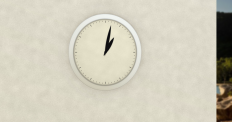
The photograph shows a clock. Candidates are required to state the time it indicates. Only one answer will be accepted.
1:02
